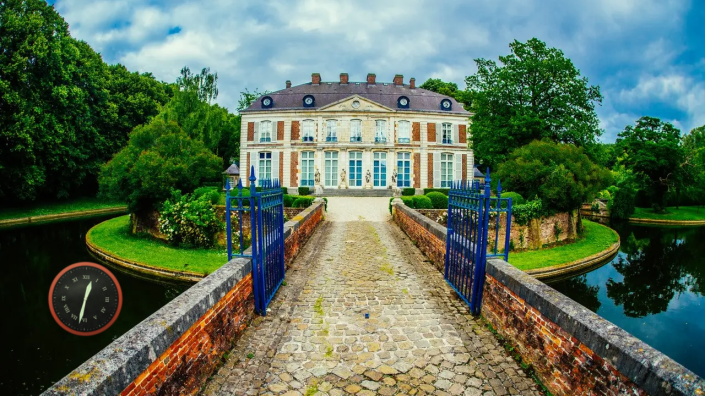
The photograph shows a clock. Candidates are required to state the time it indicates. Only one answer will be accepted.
12:32
